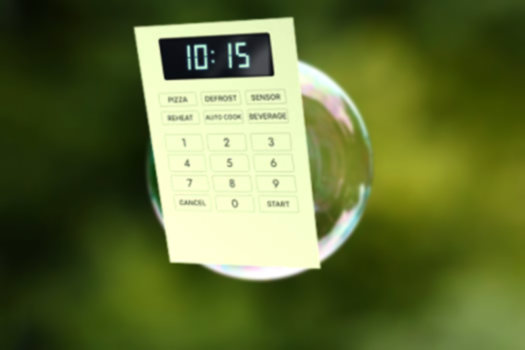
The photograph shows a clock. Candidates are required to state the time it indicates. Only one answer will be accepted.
10:15
